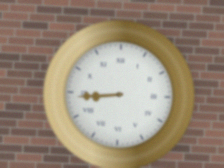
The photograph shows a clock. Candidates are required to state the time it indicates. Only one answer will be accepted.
8:44
